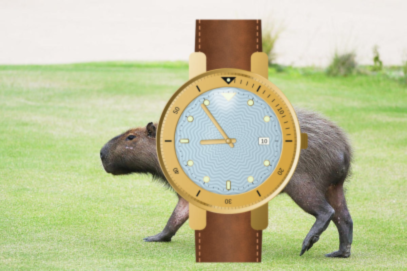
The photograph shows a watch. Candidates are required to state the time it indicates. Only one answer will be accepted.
8:54
